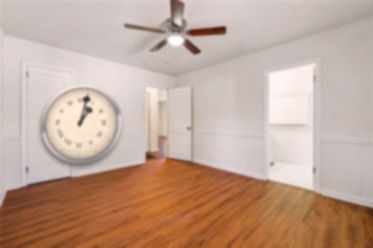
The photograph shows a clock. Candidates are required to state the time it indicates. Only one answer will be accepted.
1:02
